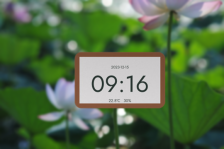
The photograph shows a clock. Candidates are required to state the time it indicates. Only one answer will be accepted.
9:16
